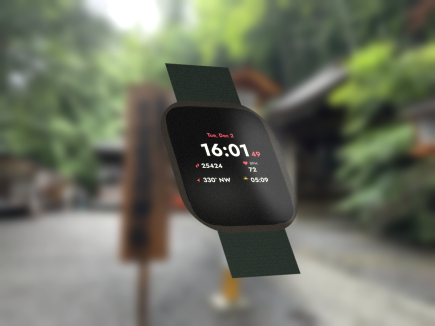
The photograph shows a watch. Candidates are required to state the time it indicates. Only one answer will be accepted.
16:01:49
